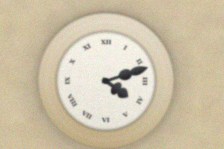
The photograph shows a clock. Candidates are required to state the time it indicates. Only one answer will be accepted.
4:12
